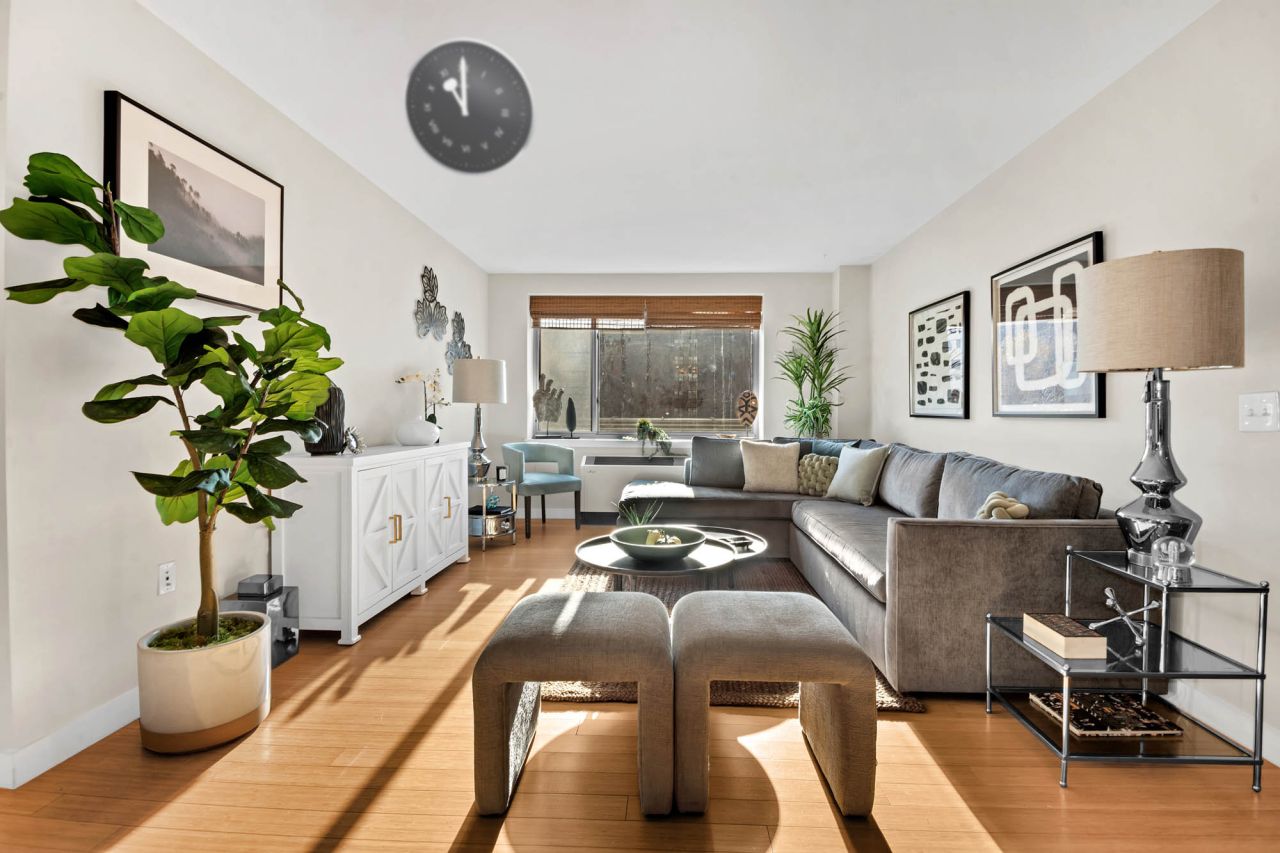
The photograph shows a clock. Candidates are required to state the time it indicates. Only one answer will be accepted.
11:00
